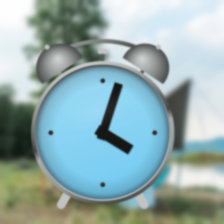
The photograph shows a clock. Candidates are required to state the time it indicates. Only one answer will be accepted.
4:03
